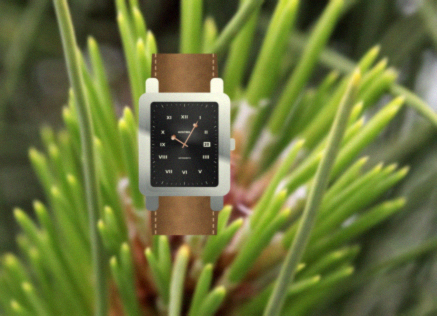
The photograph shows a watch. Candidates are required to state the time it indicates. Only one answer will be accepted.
10:05
